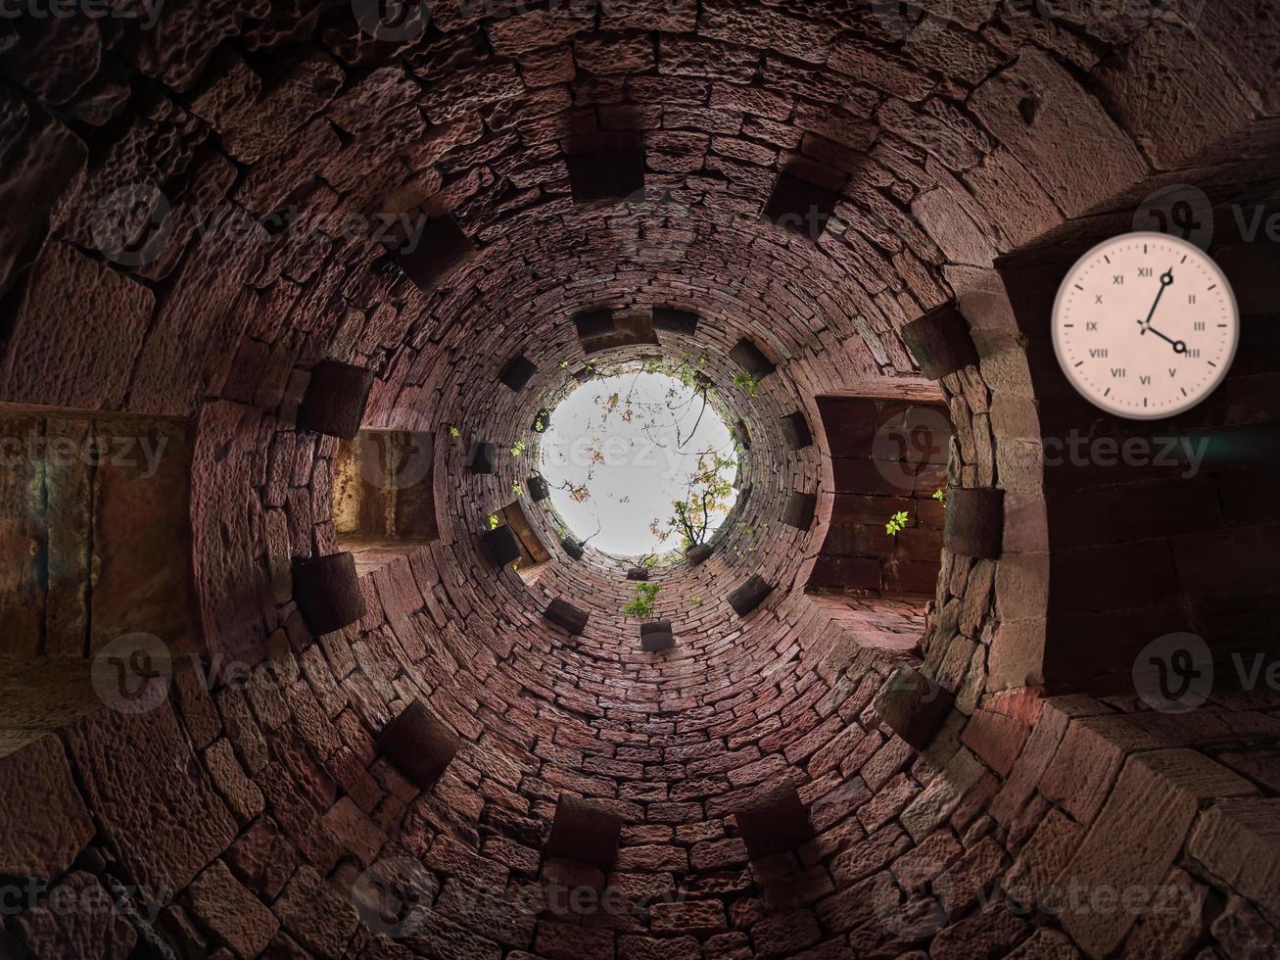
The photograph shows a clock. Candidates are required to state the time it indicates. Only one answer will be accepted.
4:04
